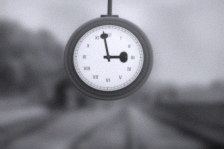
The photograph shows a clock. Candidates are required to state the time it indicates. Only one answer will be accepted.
2:58
